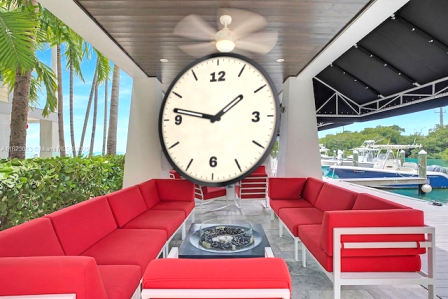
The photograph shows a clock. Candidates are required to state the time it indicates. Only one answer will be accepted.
1:47
